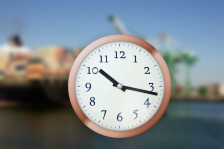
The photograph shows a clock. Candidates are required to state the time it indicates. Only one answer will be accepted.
10:17
